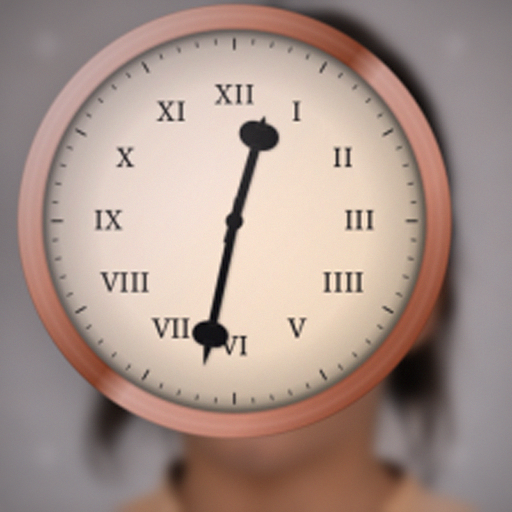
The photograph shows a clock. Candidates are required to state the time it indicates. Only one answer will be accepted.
12:32
